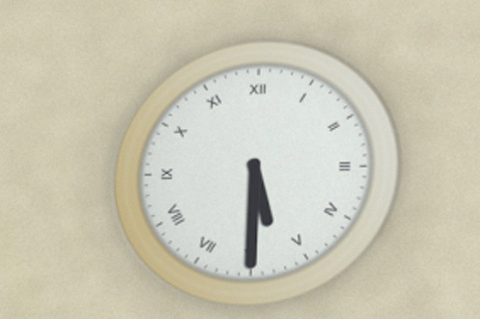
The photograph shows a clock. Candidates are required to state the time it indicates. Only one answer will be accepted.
5:30
